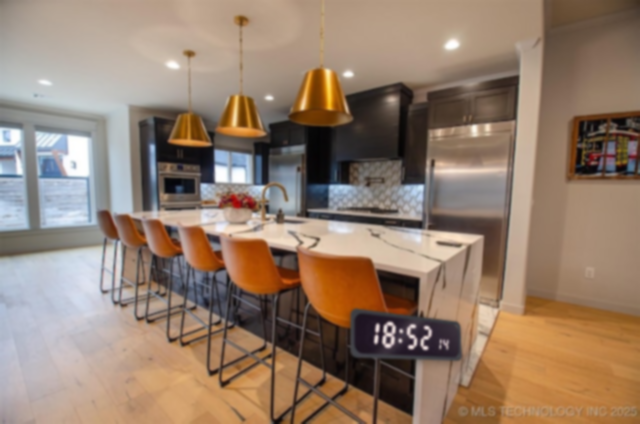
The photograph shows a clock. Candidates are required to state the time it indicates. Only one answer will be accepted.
18:52:14
